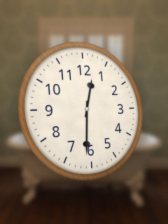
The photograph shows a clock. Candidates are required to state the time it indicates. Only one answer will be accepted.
12:31
